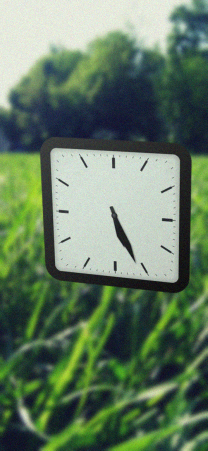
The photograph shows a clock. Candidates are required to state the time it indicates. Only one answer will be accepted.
5:26
